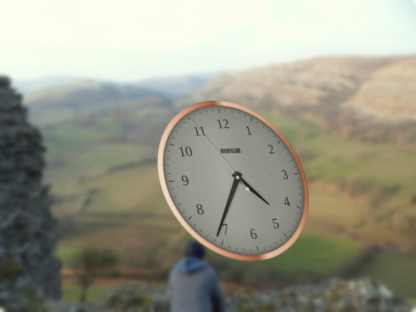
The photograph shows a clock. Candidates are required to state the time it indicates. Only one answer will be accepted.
4:35:55
